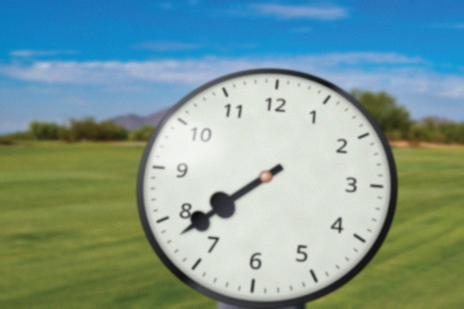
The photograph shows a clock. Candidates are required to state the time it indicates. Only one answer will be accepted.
7:38
